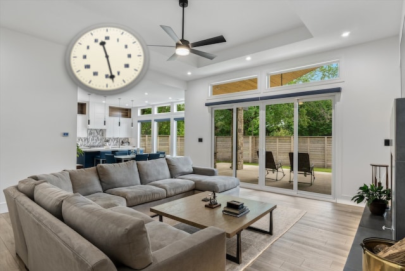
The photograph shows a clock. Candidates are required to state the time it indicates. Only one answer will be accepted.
11:28
